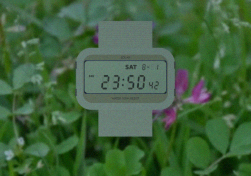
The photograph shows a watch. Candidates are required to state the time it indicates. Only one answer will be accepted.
23:50:42
